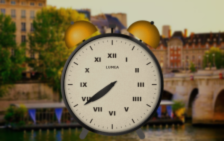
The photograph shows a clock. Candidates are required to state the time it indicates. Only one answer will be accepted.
7:39
